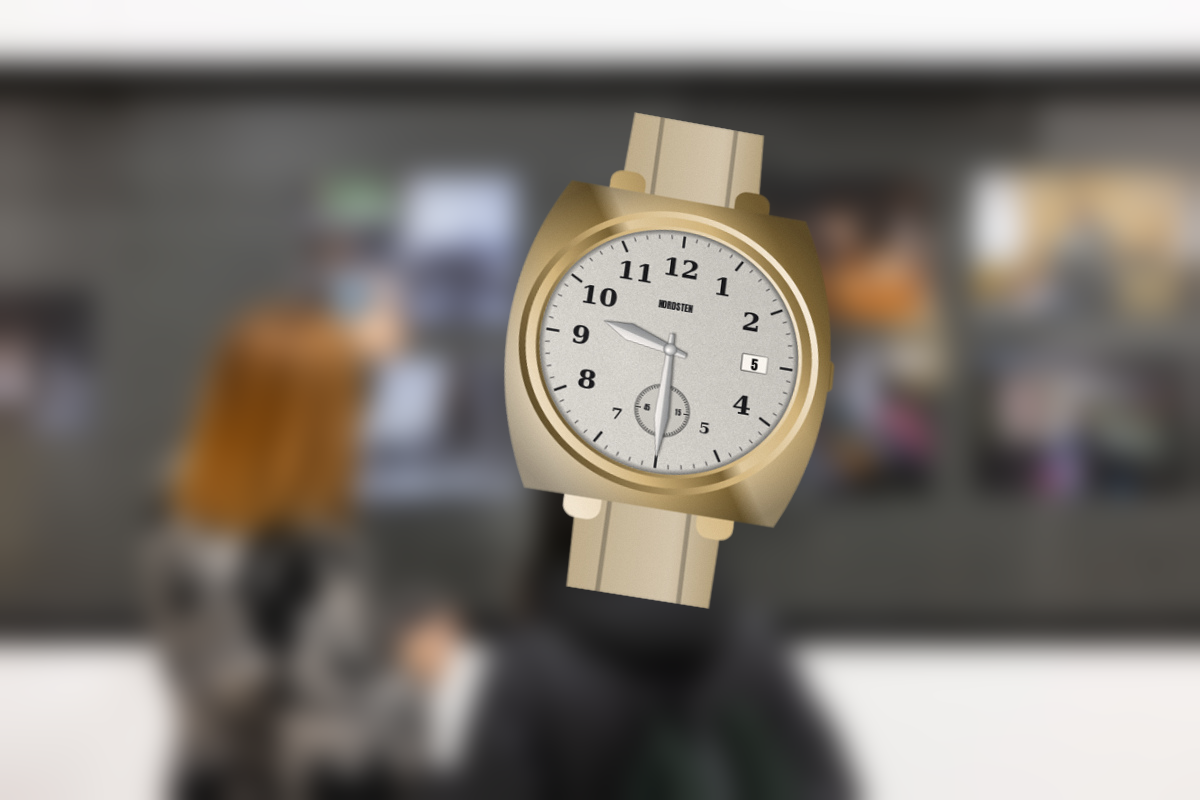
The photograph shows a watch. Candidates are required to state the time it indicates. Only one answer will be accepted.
9:30
